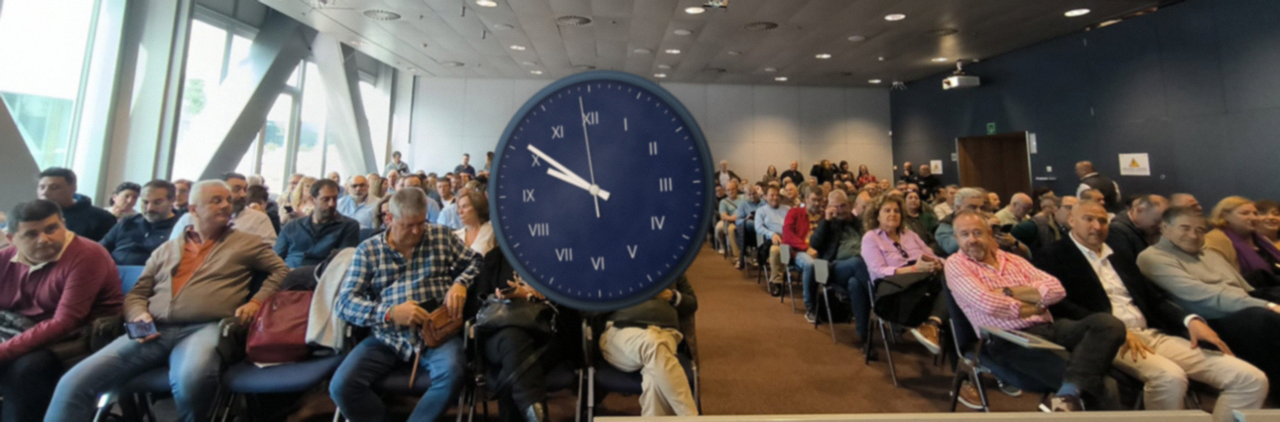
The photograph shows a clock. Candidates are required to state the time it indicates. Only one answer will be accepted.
9:50:59
